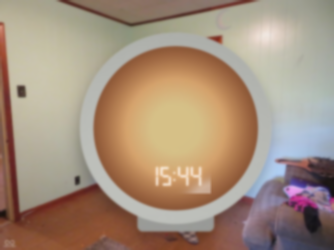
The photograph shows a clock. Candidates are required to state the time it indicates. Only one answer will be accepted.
15:44
